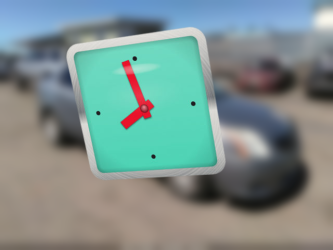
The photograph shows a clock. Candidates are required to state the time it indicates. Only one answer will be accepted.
7:58
